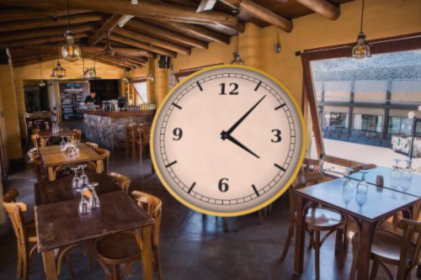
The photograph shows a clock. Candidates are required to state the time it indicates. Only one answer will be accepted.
4:07
